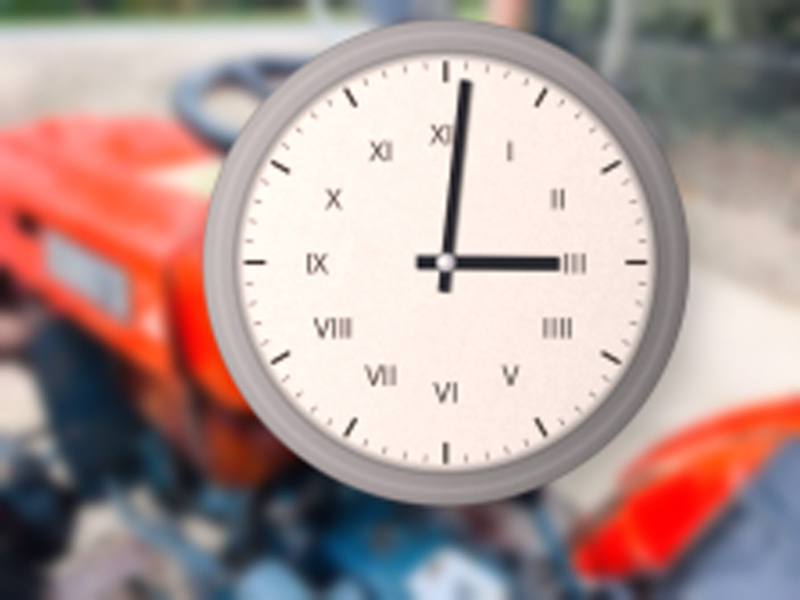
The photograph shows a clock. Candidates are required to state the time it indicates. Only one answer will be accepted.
3:01
